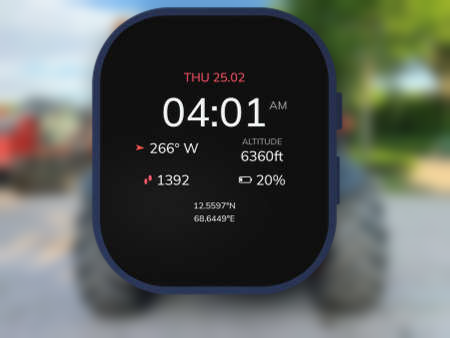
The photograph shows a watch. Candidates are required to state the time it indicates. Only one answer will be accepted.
4:01
